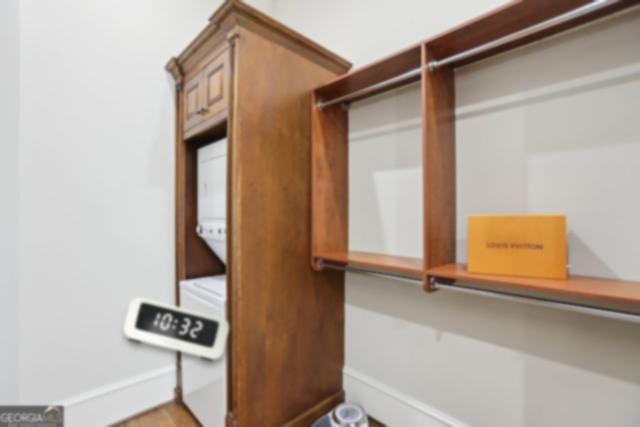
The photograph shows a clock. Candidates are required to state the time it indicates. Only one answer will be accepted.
10:32
